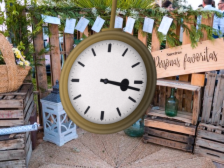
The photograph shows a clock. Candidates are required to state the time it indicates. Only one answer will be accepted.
3:17
